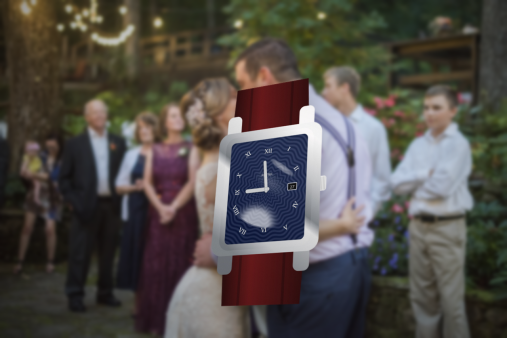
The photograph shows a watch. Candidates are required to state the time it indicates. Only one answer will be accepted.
8:59
